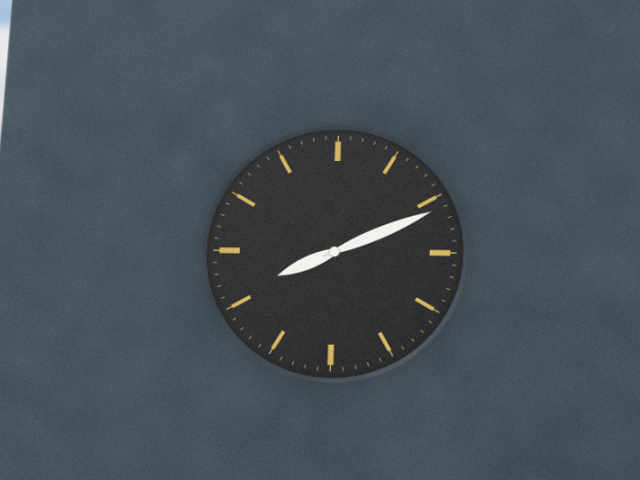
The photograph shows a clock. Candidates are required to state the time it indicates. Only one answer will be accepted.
8:11
